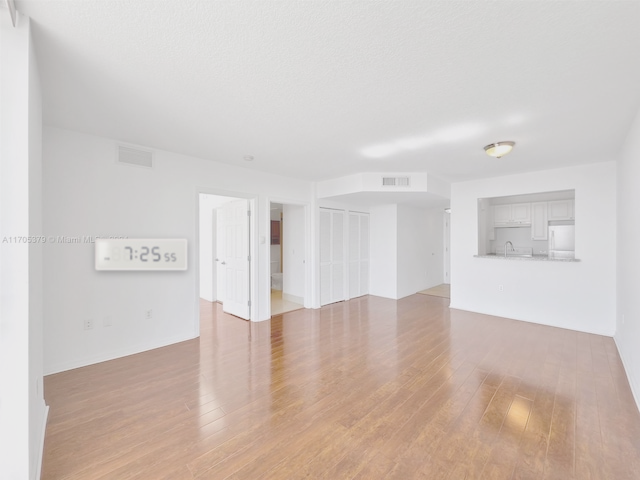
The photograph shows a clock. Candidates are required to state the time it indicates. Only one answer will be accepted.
7:25
